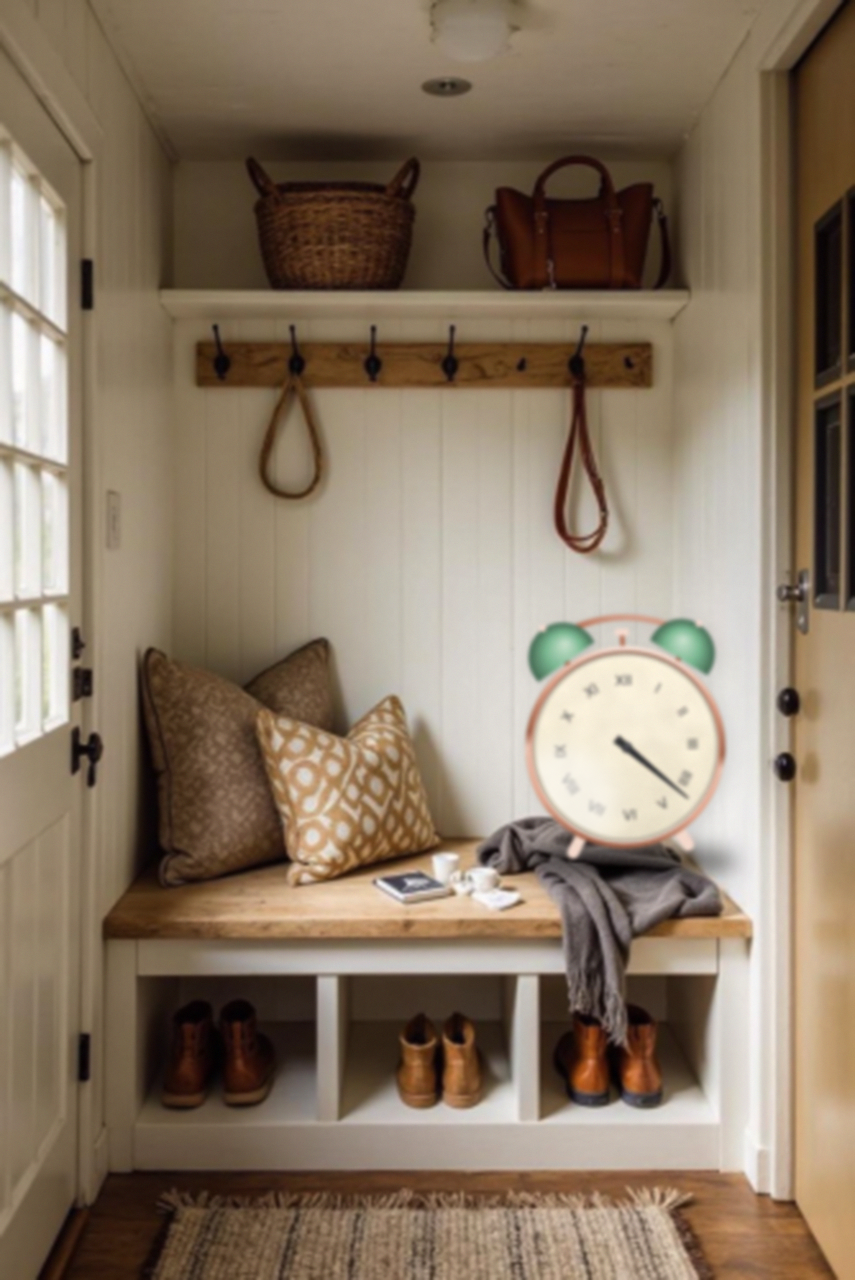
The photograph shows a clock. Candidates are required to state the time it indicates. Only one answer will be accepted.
4:22
